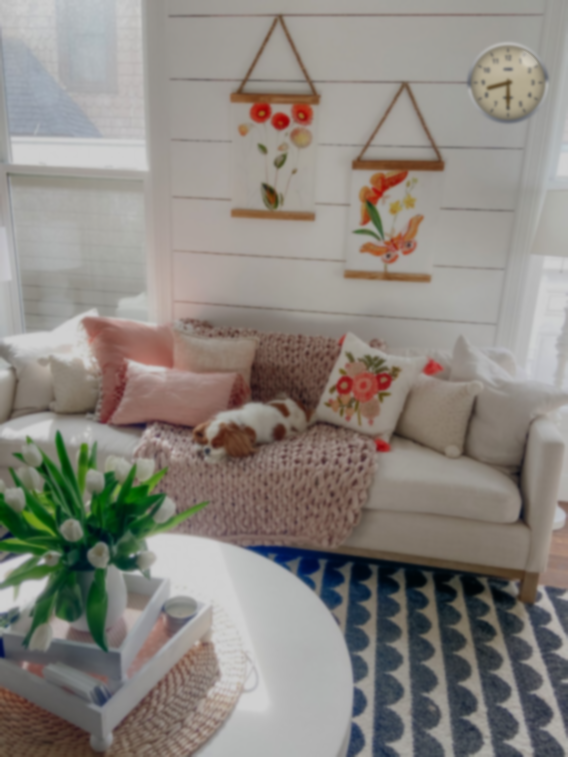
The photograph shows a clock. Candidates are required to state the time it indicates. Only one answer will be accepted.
8:30
